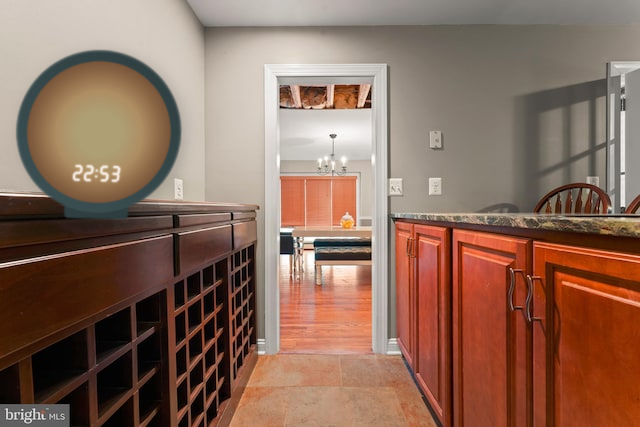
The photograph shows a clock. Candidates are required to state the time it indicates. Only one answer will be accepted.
22:53
